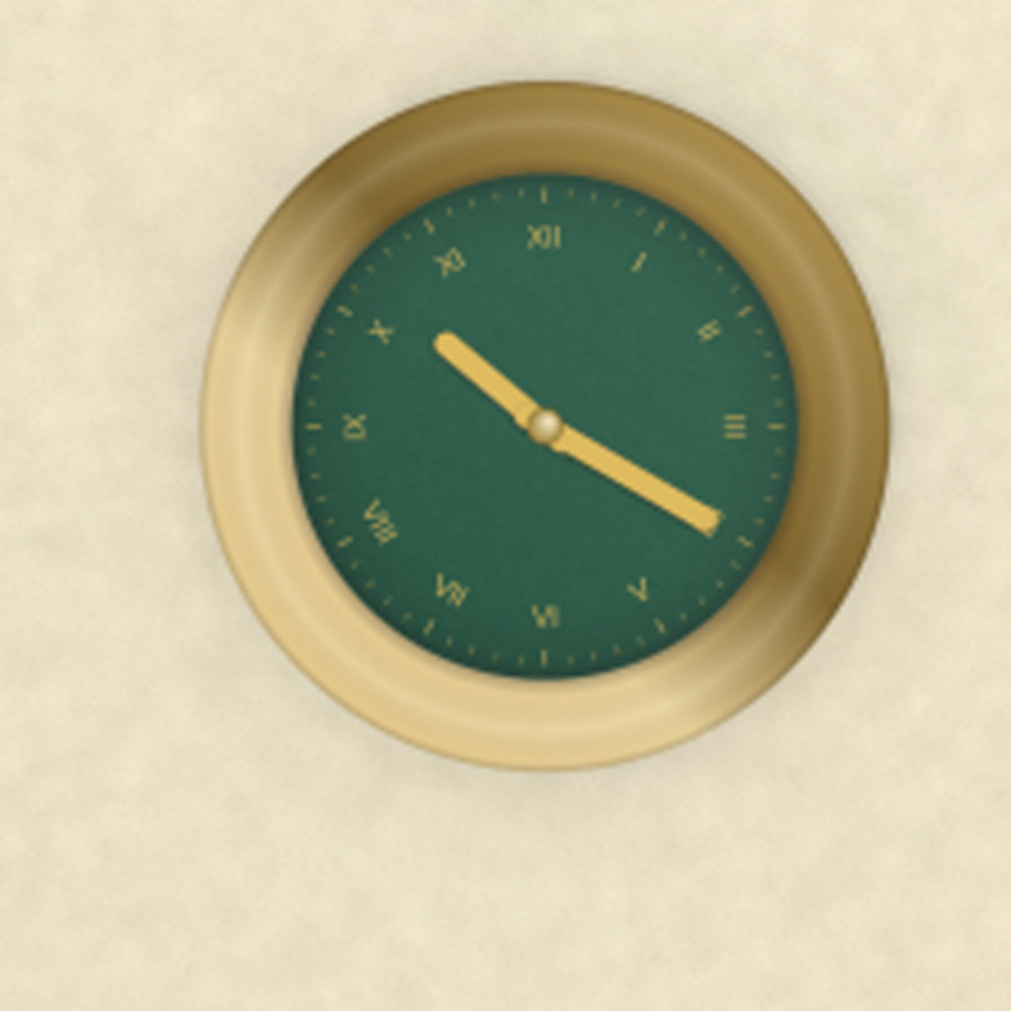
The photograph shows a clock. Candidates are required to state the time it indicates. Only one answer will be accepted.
10:20
